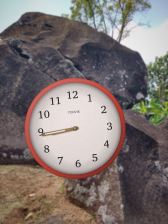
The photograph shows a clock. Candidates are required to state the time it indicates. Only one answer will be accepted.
8:44
